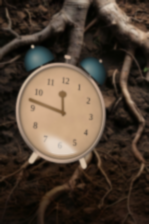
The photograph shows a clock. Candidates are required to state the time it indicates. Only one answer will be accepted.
11:47
